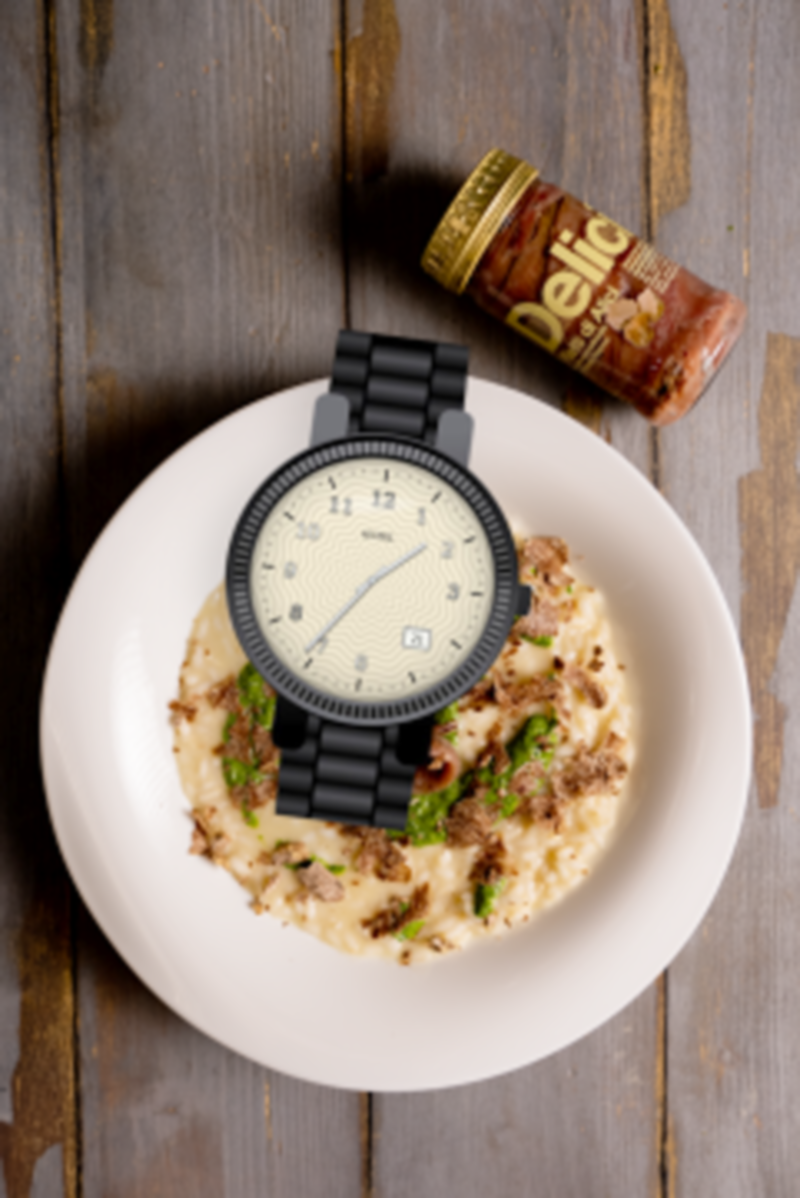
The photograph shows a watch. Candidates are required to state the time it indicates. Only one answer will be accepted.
1:36
